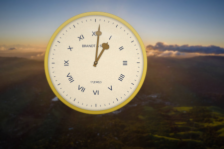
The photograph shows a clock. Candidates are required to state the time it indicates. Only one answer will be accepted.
1:01
